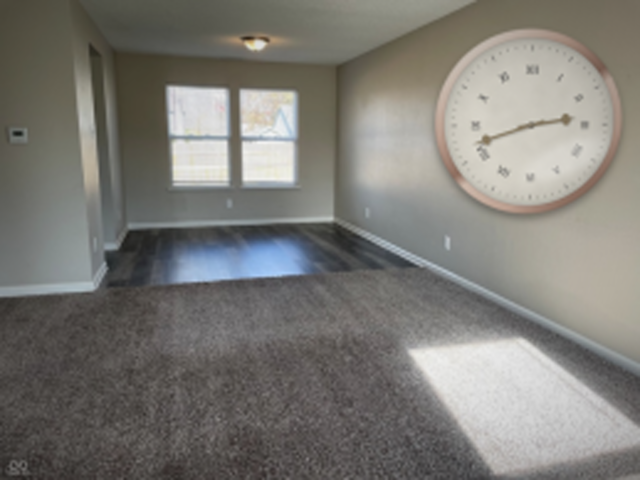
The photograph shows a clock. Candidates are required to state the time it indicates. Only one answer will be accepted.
2:42
